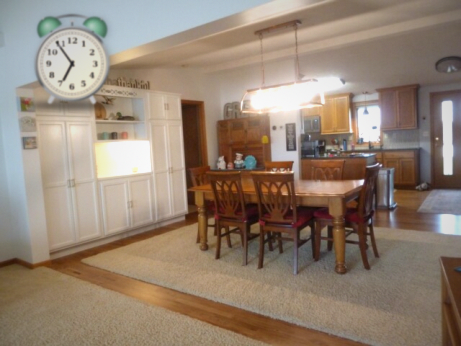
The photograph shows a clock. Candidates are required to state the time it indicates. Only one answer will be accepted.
6:54
